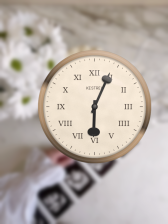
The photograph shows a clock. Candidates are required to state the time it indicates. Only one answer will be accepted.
6:04
